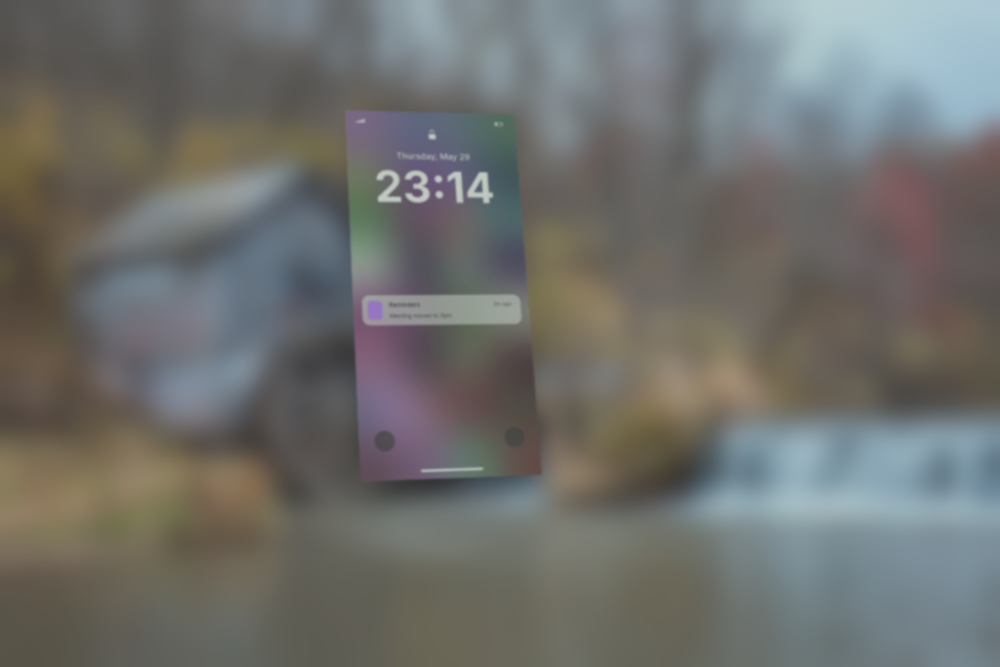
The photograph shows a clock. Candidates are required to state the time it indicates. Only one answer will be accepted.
23:14
